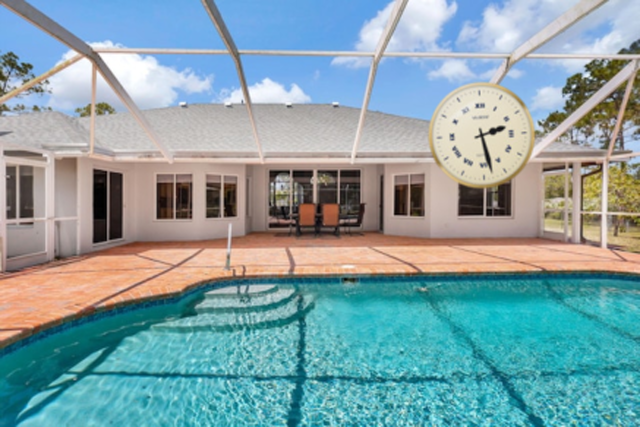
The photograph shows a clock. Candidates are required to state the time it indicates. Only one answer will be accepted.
2:28
